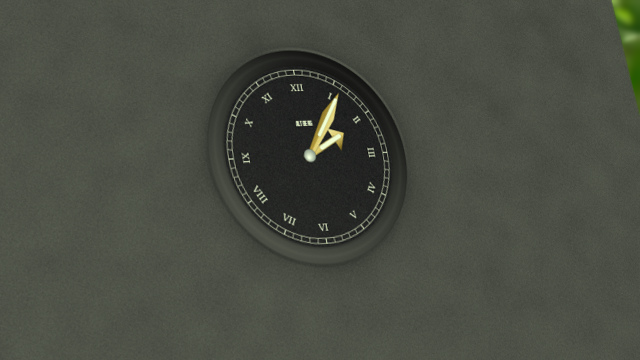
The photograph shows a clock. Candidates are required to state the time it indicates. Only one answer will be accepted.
2:06
